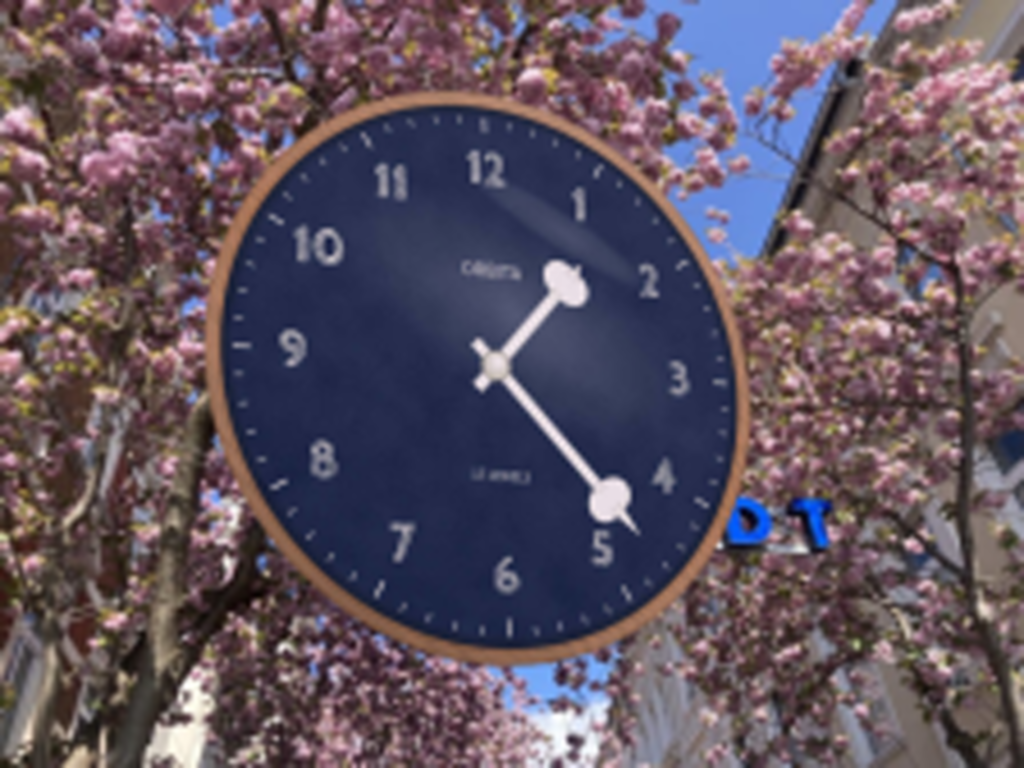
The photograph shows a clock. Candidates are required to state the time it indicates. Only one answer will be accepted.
1:23
